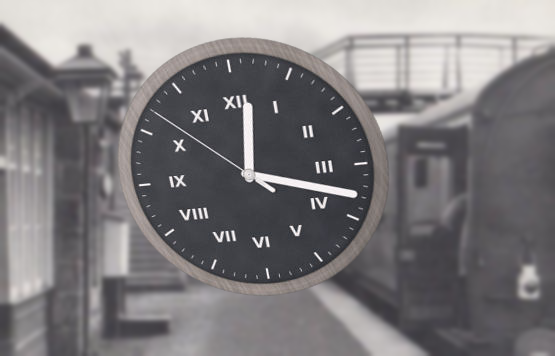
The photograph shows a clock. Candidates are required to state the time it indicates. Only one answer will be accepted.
12:17:52
